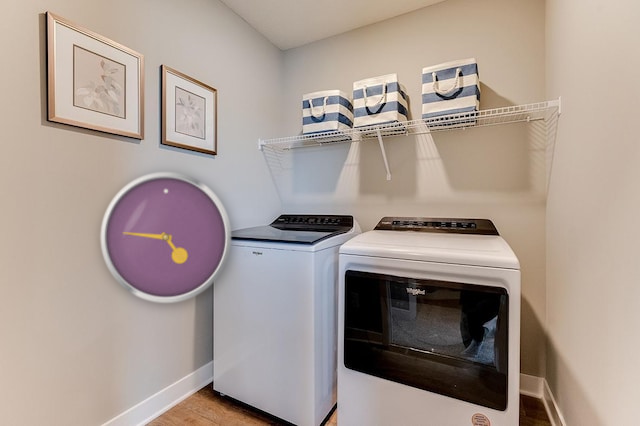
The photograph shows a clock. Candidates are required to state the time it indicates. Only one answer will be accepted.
4:46
